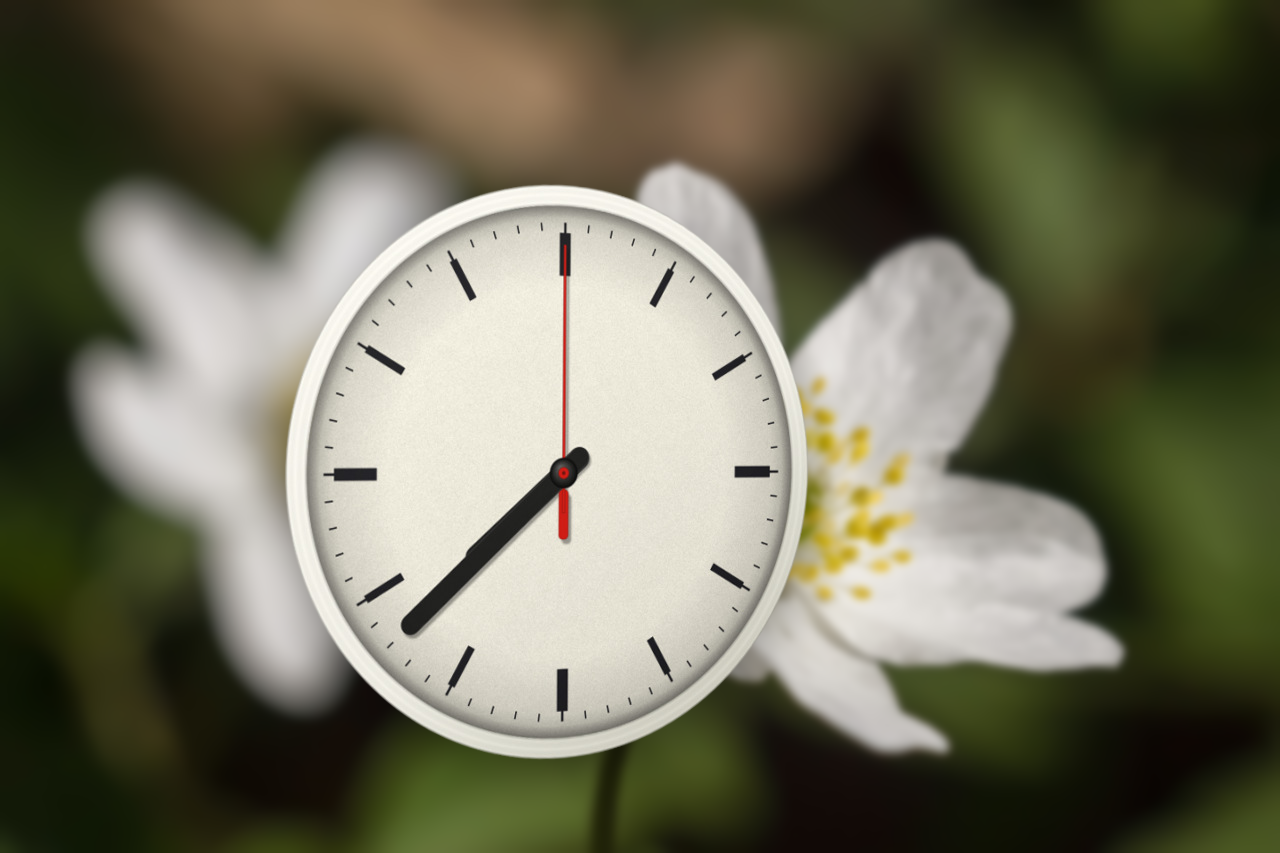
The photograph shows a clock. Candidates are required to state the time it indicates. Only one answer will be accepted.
7:38:00
